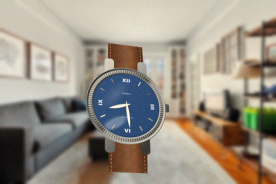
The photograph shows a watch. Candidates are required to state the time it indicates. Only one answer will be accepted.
8:29
